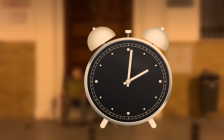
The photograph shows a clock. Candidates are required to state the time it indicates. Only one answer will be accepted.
2:01
